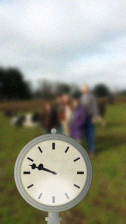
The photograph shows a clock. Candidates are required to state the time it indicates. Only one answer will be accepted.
9:48
